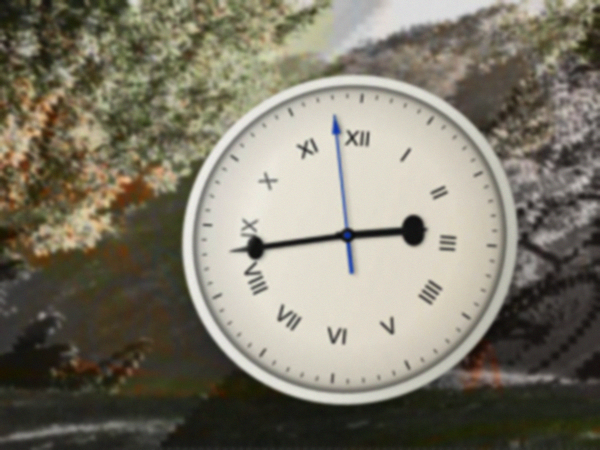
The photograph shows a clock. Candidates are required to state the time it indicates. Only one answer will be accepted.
2:42:58
